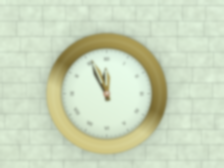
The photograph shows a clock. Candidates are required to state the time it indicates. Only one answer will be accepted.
11:56
